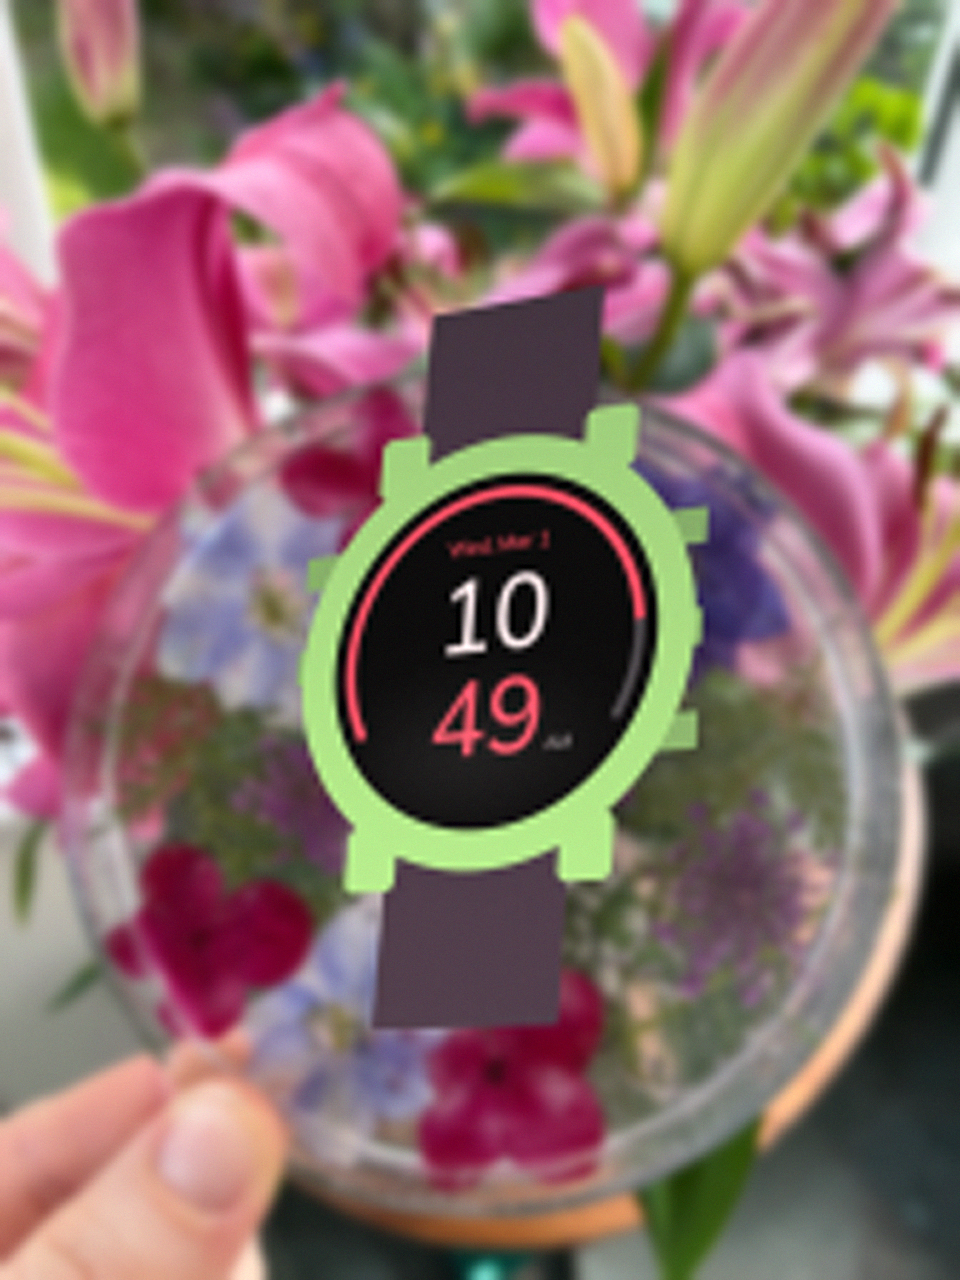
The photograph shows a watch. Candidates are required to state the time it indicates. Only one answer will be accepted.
10:49
